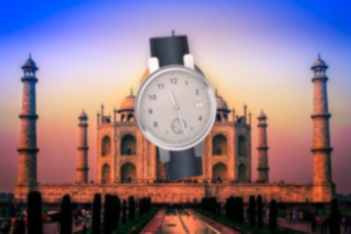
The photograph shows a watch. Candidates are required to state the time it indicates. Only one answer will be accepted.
11:28
